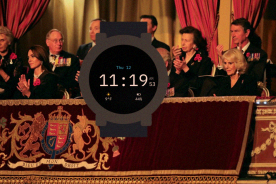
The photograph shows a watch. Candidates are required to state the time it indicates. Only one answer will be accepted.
11:19
